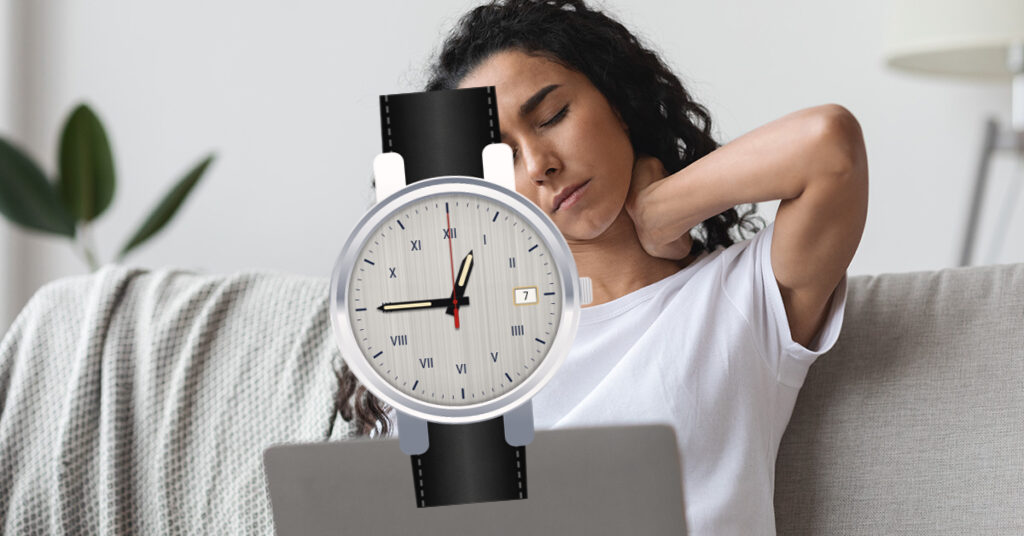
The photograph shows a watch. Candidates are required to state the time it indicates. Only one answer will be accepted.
12:45:00
